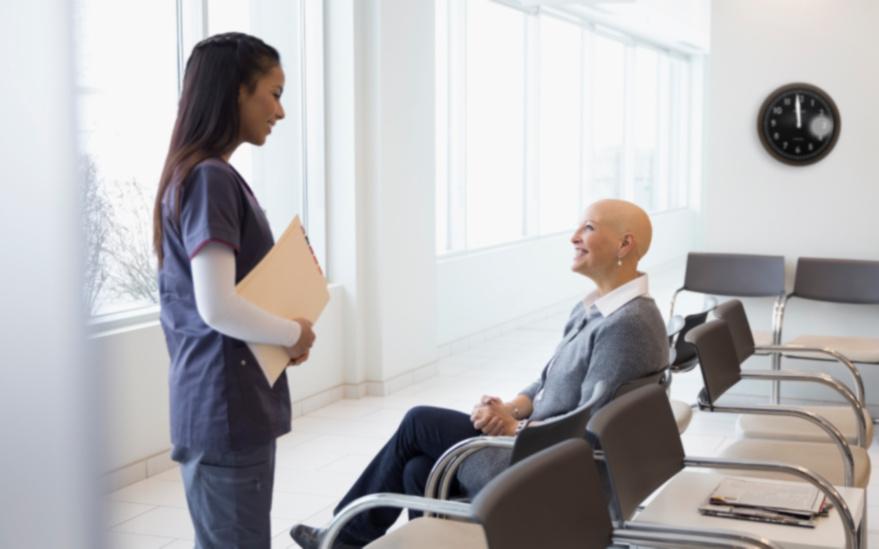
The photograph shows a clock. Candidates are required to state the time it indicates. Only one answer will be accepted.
11:59
